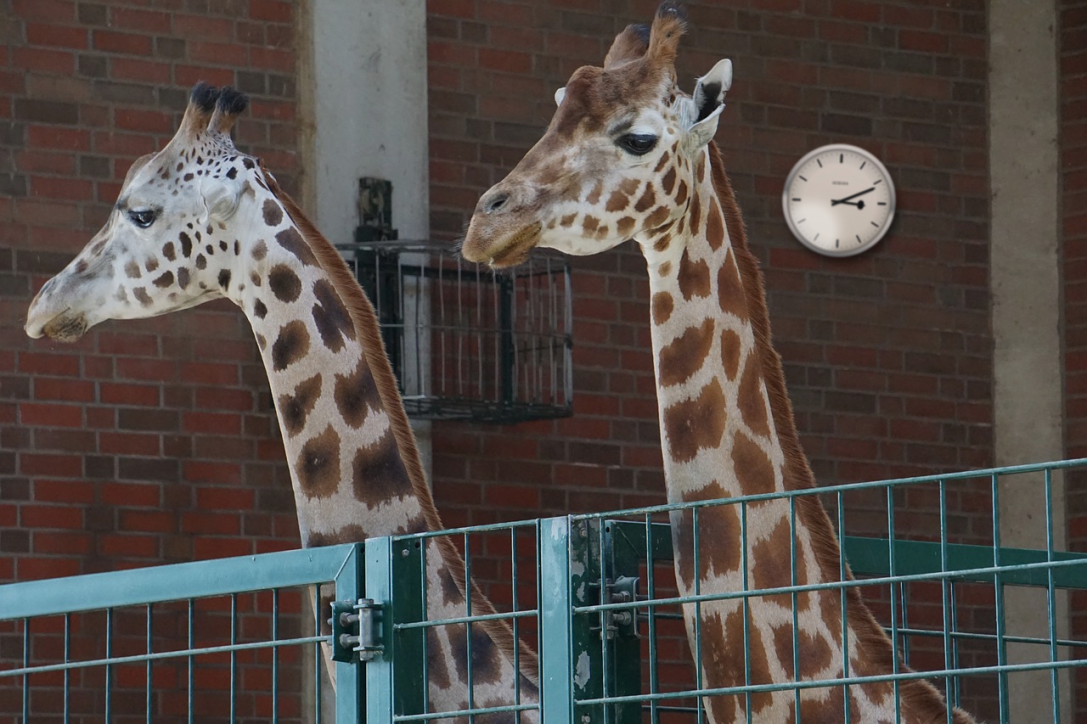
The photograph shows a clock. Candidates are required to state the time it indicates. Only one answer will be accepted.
3:11
